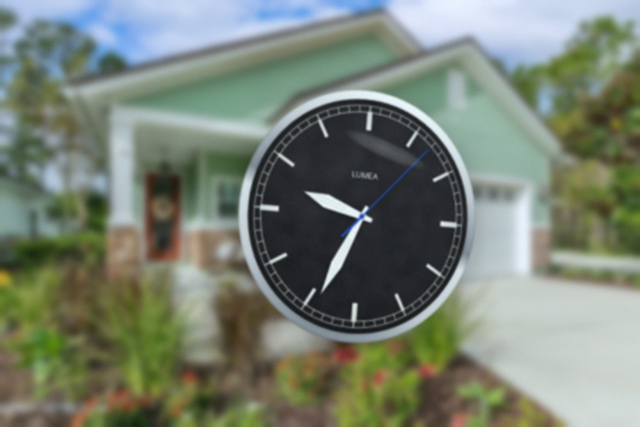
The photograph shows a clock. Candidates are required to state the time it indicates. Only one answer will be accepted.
9:34:07
